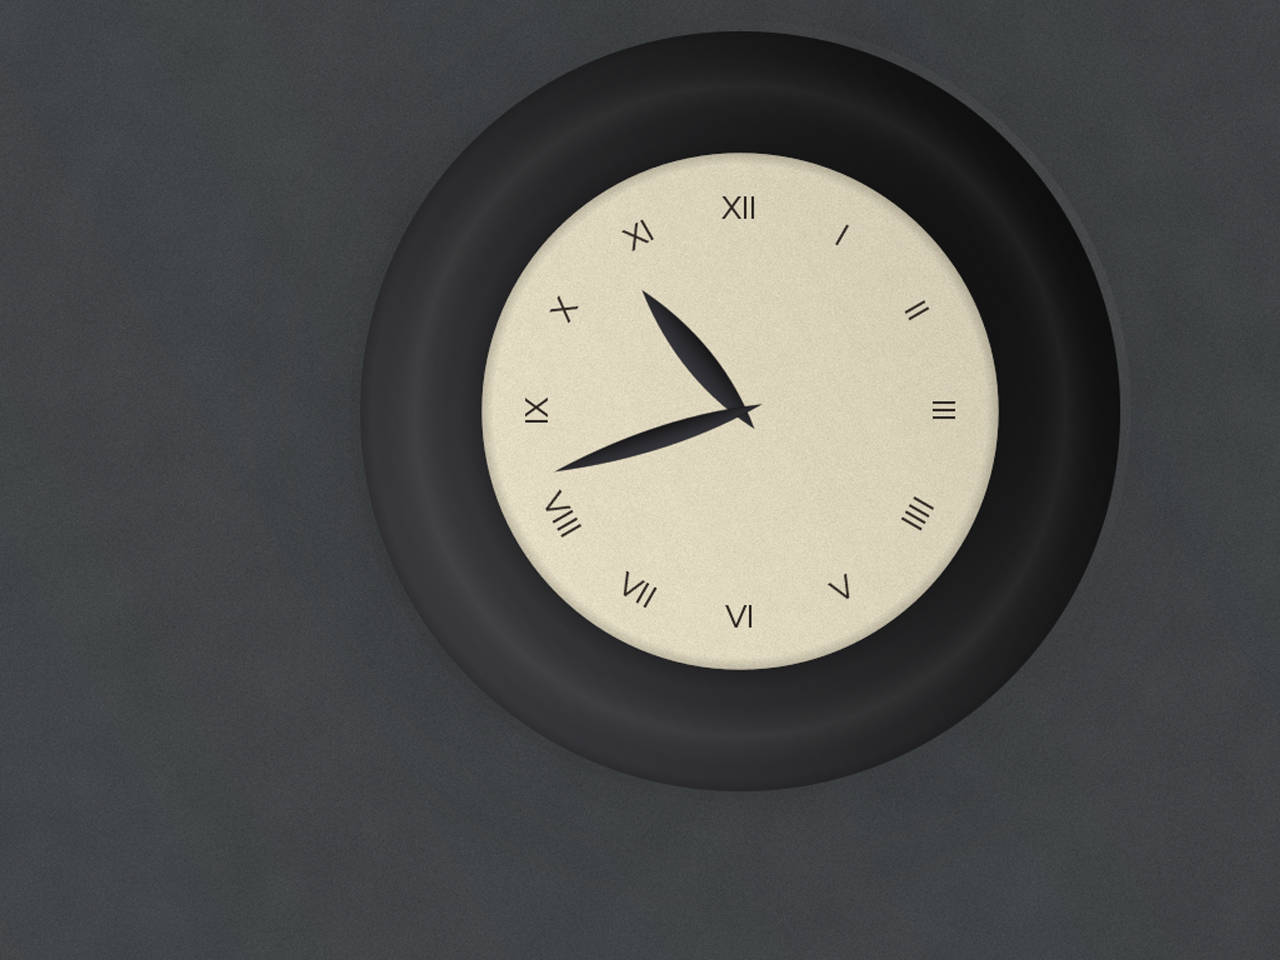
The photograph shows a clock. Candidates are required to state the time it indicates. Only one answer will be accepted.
10:42
